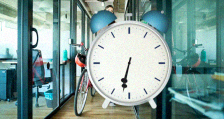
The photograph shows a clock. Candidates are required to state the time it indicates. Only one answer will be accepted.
6:32
